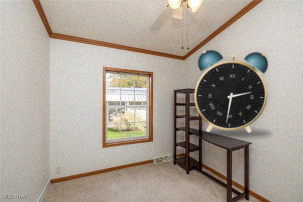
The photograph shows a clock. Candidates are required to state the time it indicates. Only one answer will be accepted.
2:31
